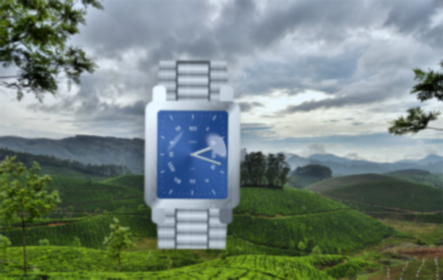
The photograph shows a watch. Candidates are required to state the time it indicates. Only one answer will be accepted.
2:18
